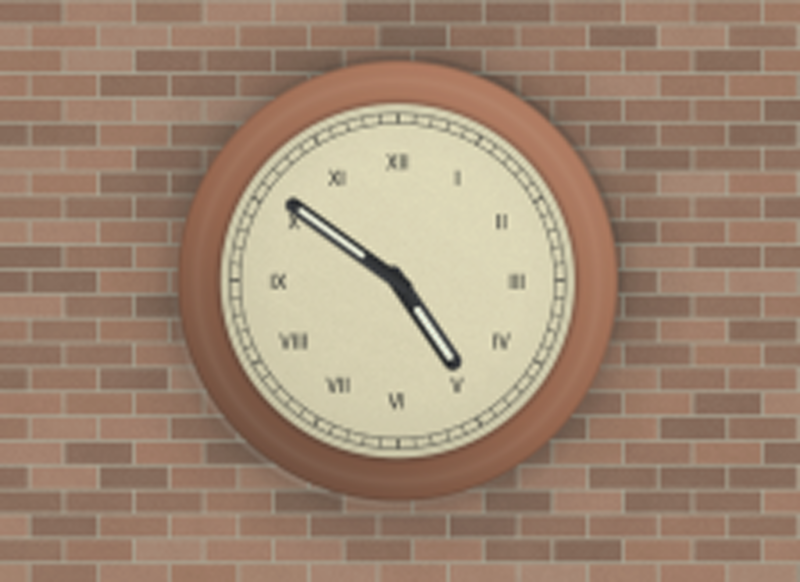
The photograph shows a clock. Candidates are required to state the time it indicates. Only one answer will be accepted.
4:51
